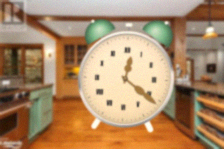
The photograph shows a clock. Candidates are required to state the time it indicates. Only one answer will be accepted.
12:21
